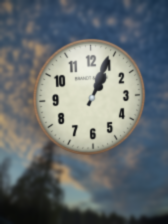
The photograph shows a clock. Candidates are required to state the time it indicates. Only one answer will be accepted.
1:04
